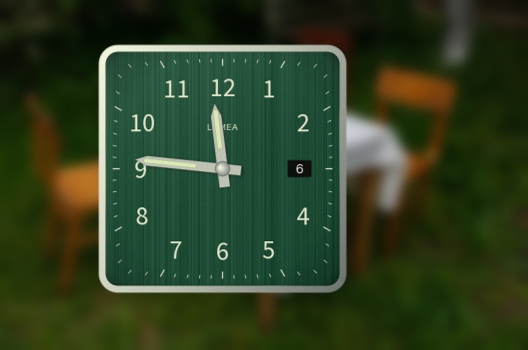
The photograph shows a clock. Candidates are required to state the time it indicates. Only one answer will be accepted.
11:46
